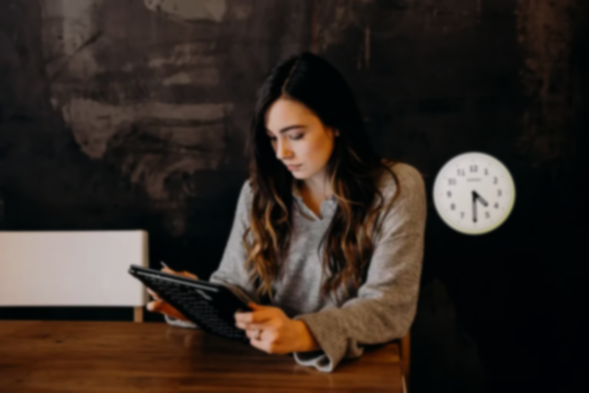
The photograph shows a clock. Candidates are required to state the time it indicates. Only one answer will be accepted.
4:30
